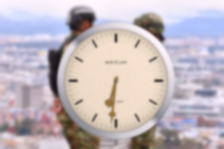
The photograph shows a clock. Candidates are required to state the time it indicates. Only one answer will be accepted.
6:31
